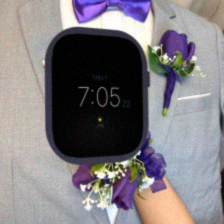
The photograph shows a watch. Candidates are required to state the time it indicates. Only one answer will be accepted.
7:05
